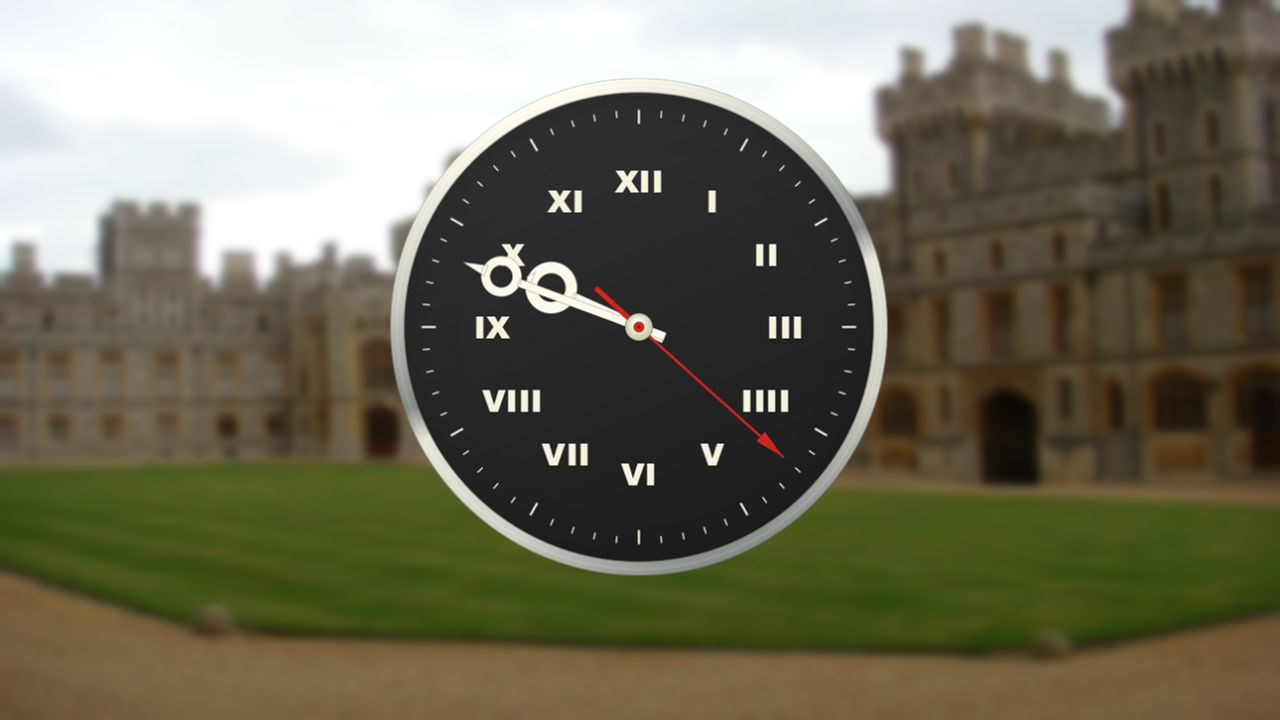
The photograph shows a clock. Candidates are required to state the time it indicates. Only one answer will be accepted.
9:48:22
